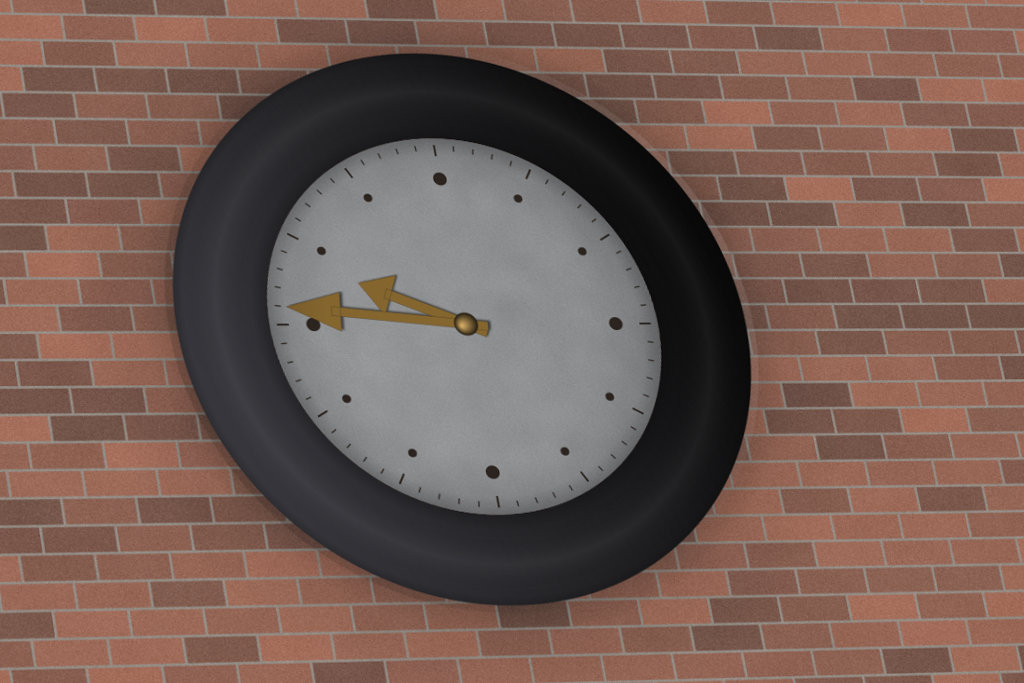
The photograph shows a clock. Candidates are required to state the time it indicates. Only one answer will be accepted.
9:46
